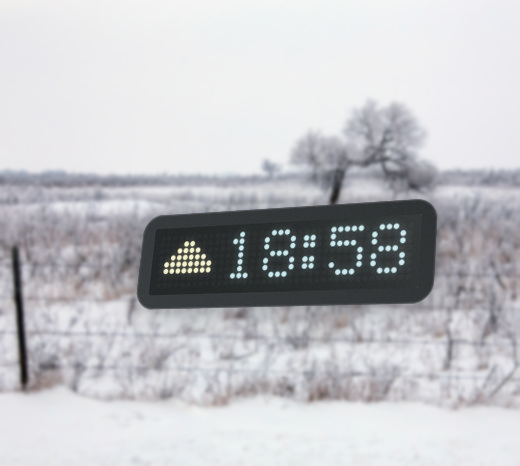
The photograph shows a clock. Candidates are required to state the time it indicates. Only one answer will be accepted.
18:58
